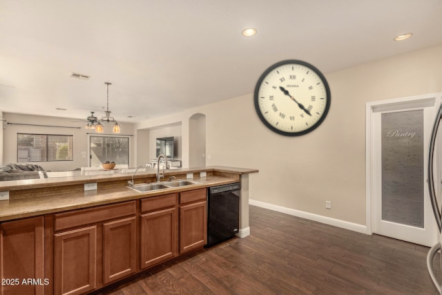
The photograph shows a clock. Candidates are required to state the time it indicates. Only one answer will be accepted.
10:22
